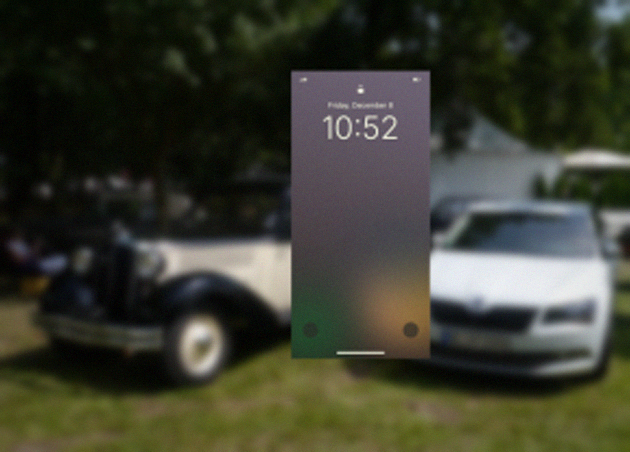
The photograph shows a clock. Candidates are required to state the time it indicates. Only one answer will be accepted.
10:52
